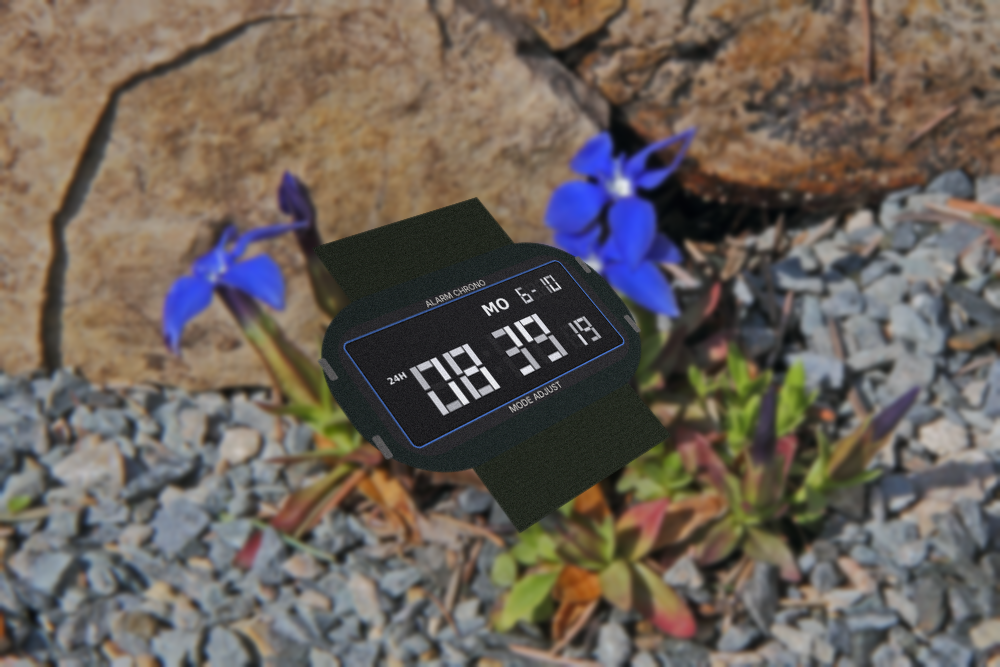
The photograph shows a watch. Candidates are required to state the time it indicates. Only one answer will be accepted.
8:39:19
